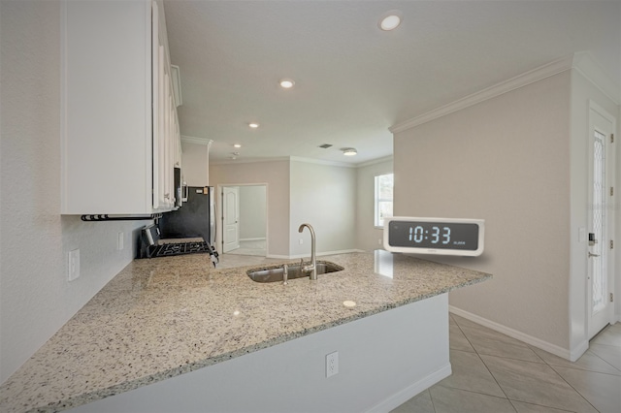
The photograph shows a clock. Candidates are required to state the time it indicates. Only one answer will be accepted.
10:33
